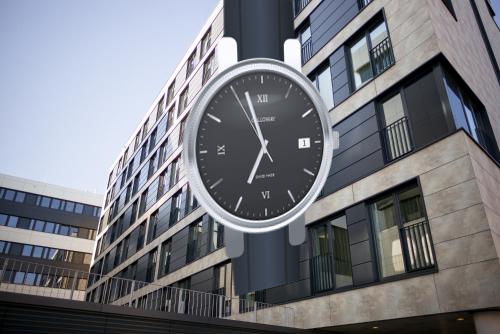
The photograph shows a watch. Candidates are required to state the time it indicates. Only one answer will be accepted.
6:56:55
